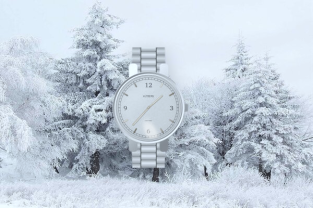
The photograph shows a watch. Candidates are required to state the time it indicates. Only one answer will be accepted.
1:37
